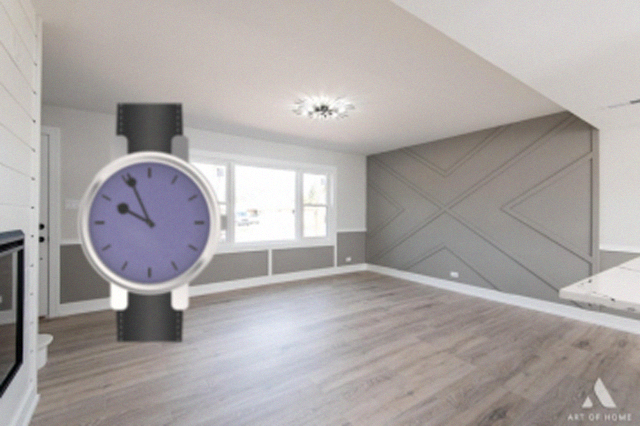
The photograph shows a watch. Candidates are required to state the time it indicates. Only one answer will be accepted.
9:56
